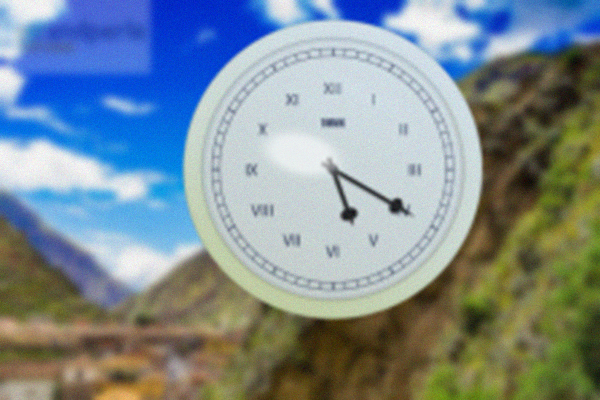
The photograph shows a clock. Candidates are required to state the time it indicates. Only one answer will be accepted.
5:20
